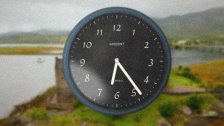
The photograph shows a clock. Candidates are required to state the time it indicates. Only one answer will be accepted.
6:24
